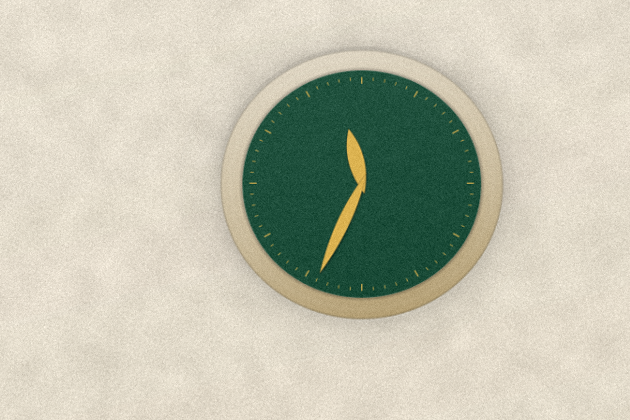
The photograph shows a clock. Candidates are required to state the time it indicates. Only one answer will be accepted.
11:34
